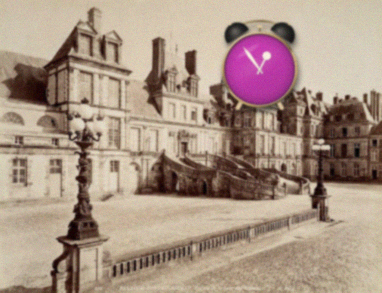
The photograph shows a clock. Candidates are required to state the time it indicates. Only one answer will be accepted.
12:54
